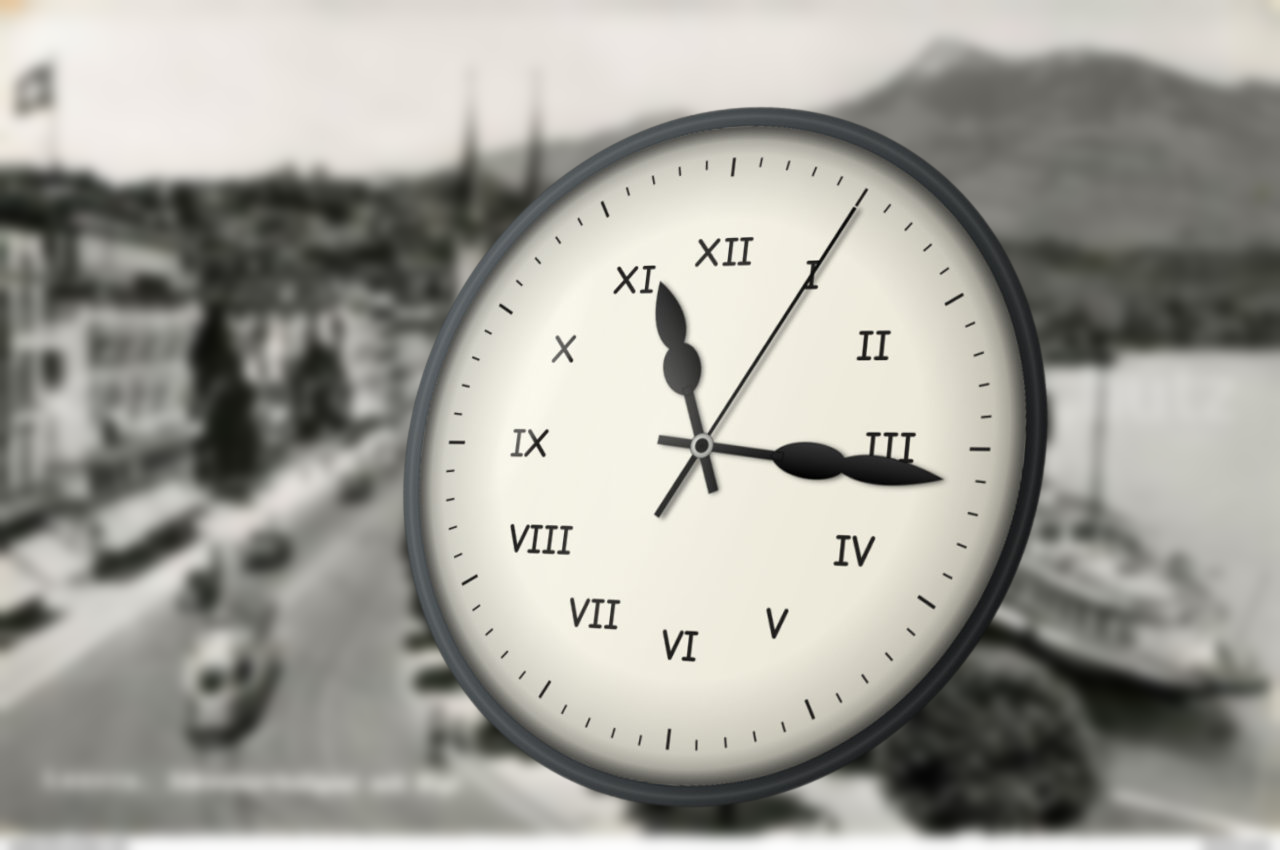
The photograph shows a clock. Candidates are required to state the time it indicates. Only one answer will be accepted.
11:16:05
